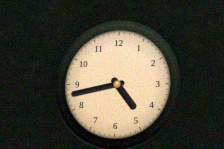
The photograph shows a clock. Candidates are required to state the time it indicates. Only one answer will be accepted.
4:43
